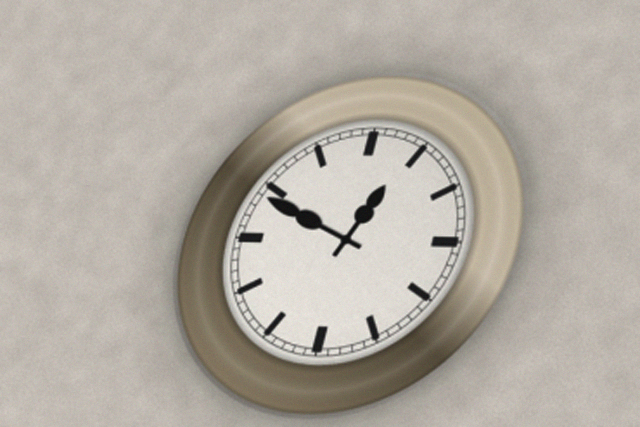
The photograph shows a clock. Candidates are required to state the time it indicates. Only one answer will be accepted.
12:49
